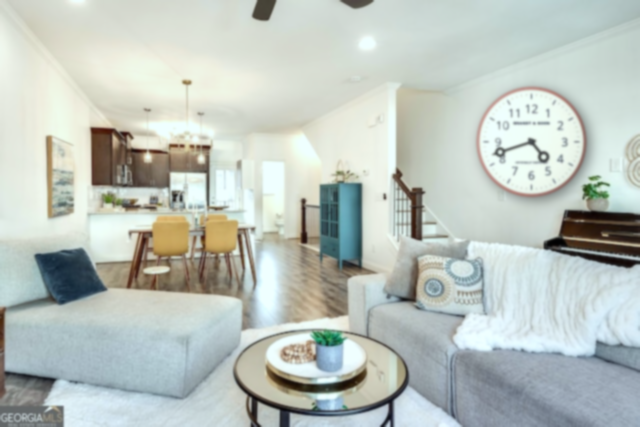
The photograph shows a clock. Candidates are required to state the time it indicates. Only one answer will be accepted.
4:42
